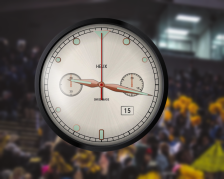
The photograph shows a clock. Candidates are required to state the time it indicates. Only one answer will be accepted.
9:17
